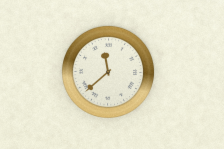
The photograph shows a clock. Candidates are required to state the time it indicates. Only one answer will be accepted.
11:38
